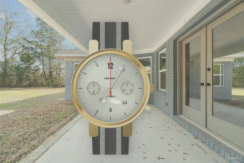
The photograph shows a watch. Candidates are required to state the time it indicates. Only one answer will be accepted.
7:05
